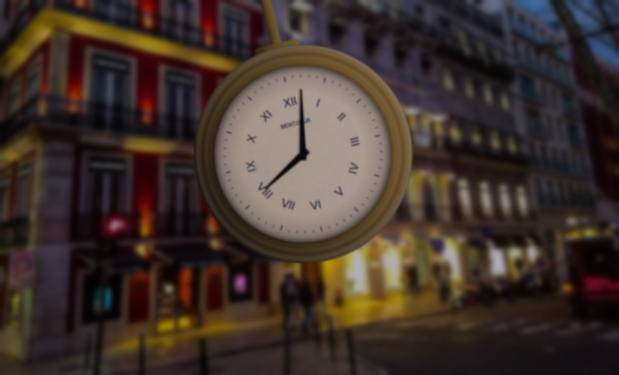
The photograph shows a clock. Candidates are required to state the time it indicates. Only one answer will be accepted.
8:02
